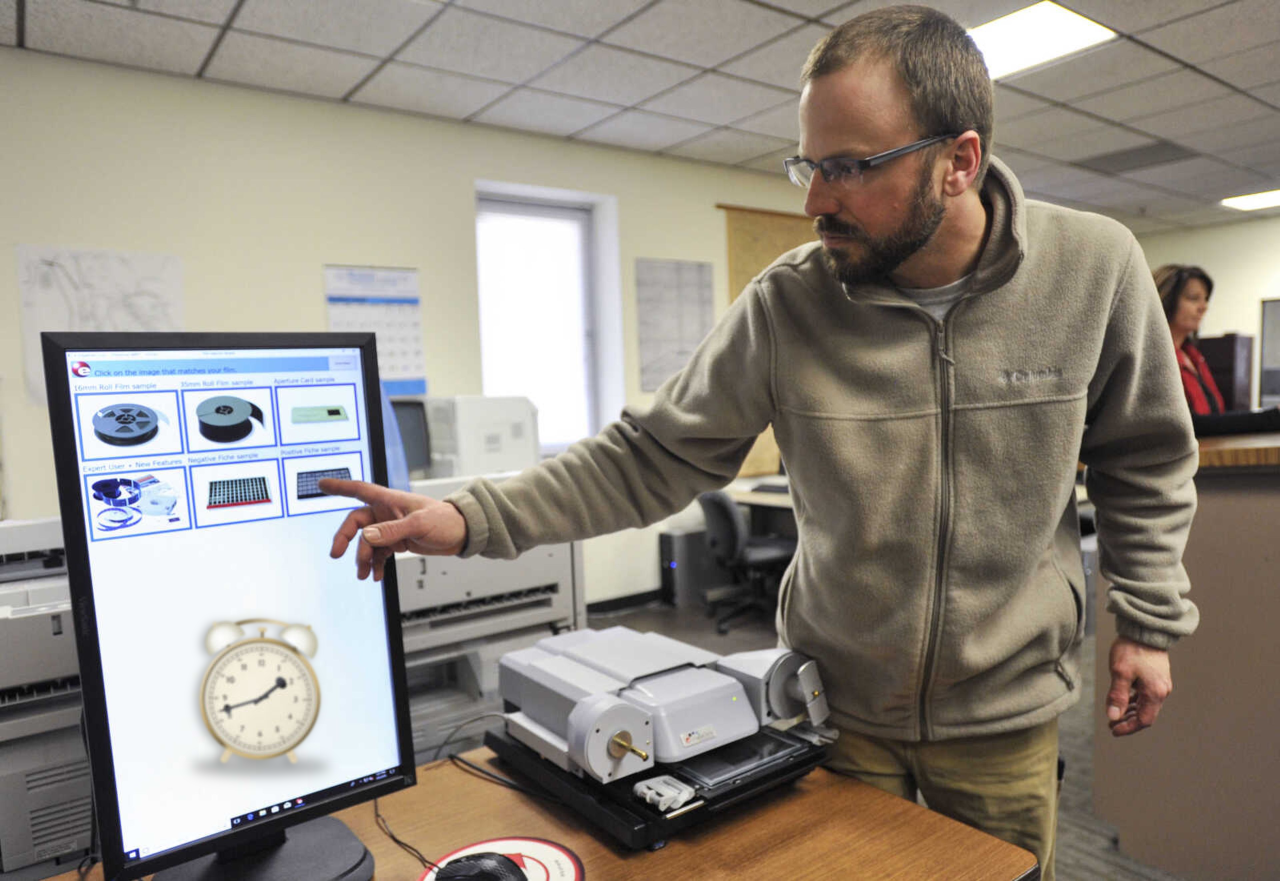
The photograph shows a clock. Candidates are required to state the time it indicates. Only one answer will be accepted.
1:42
